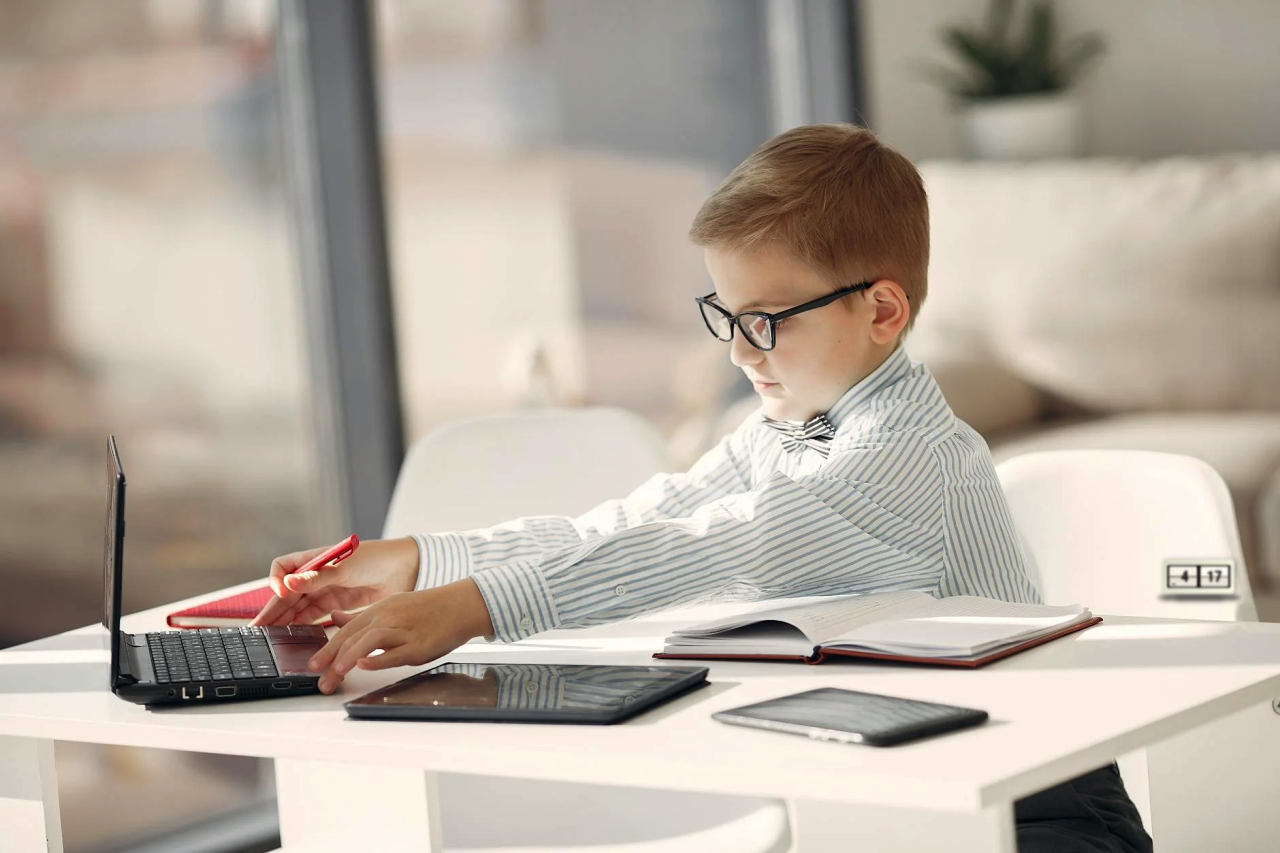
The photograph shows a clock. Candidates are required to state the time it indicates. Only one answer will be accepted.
4:17
